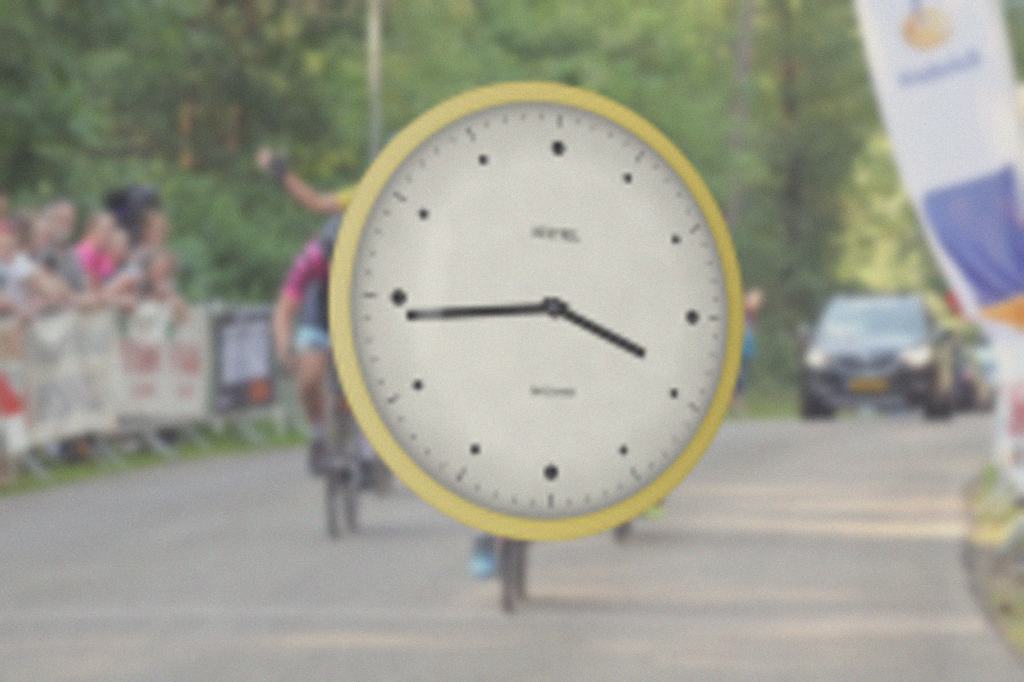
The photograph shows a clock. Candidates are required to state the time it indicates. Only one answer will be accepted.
3:44
